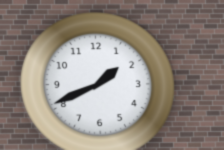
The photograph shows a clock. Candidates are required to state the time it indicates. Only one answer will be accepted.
1:41
